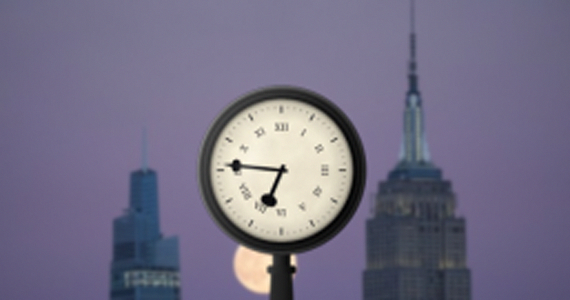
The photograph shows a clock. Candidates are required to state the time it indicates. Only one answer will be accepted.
6:46
